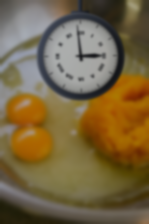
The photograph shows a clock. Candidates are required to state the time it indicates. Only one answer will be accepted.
2:59
